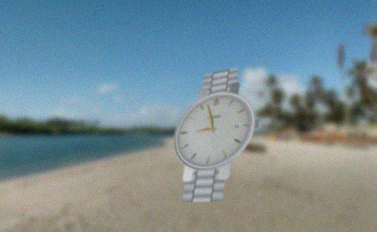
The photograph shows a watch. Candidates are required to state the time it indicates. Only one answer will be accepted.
8:57
